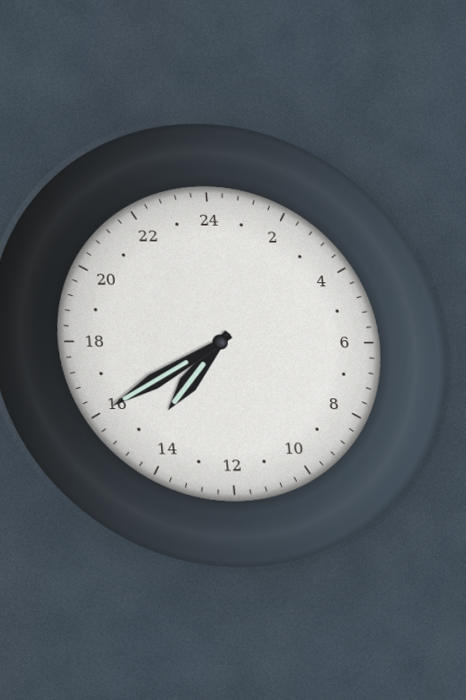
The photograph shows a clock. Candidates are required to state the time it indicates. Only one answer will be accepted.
14:40
